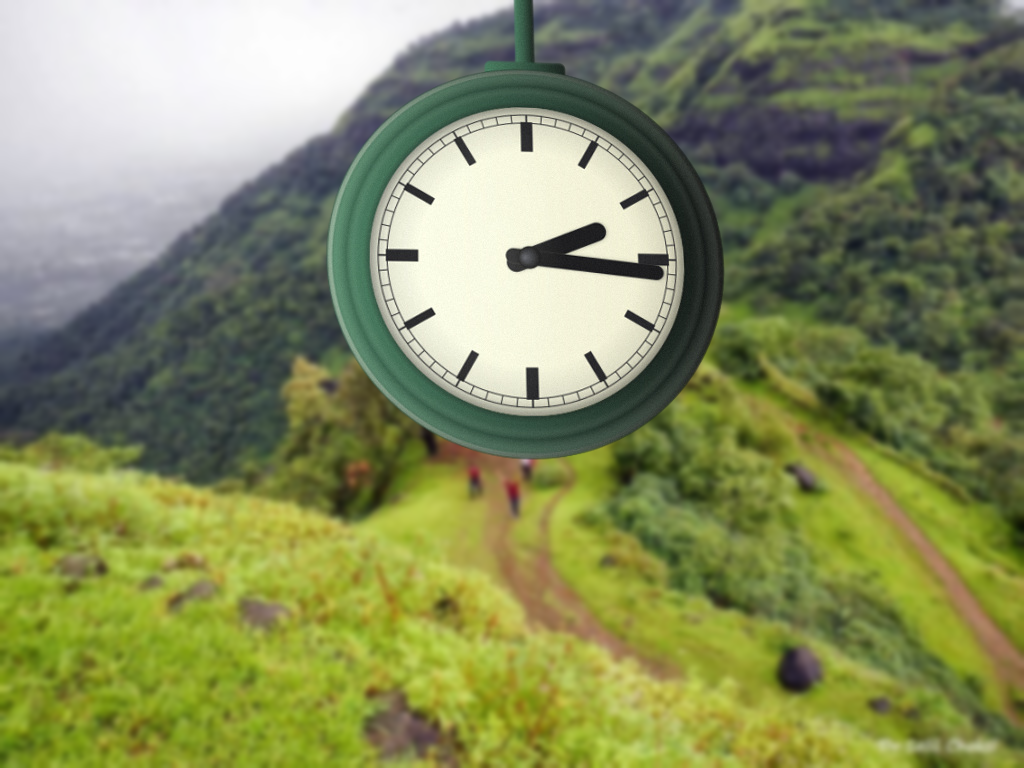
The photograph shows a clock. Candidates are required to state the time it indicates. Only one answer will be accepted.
2:16
